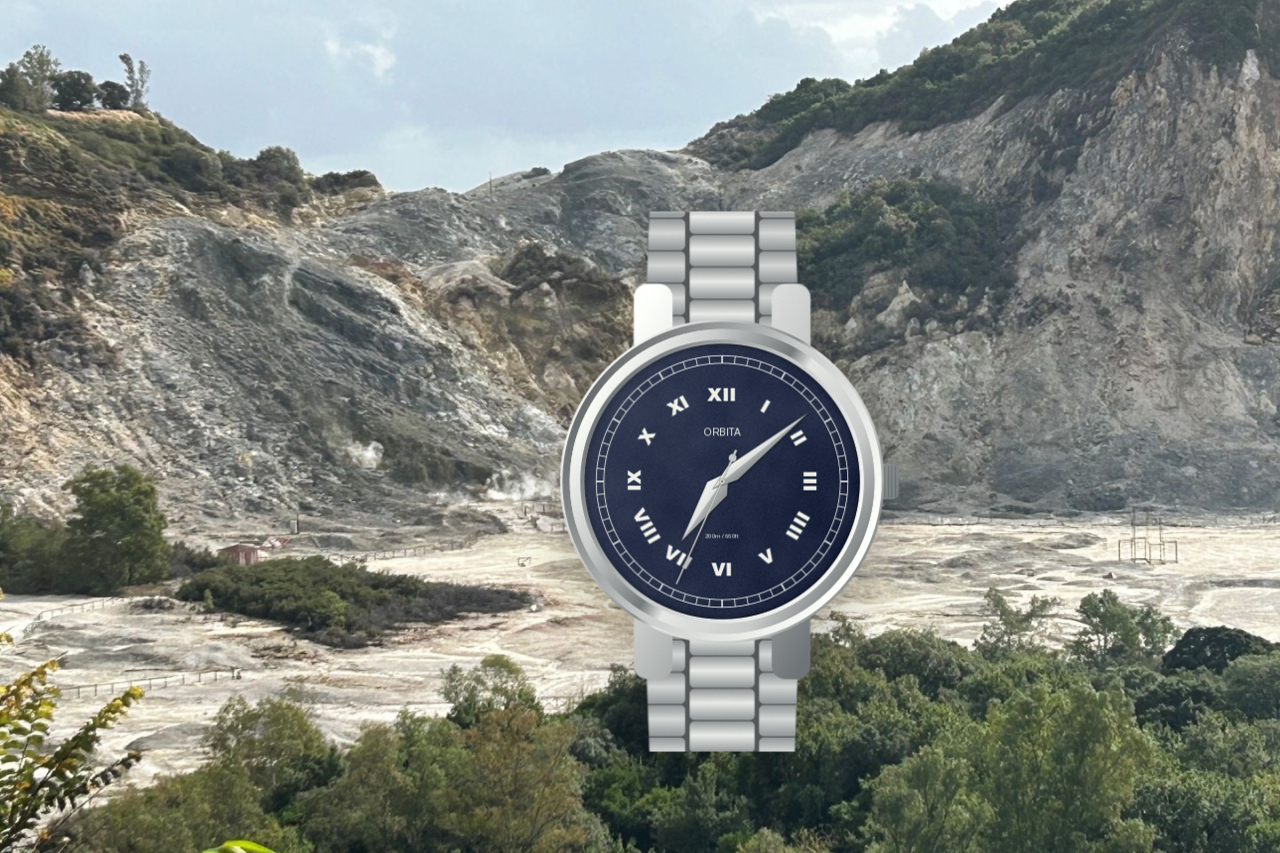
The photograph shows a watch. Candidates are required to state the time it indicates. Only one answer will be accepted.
7:08:34
